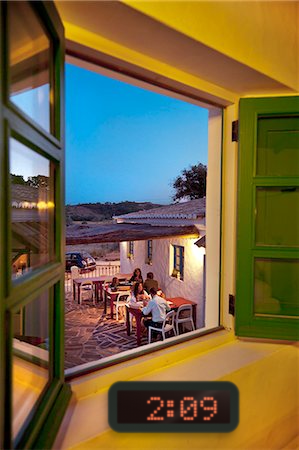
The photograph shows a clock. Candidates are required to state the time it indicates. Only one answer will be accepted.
2:09
